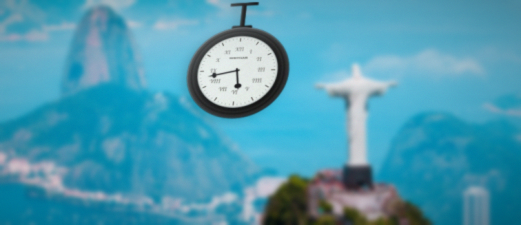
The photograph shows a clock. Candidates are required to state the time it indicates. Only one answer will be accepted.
5:43
